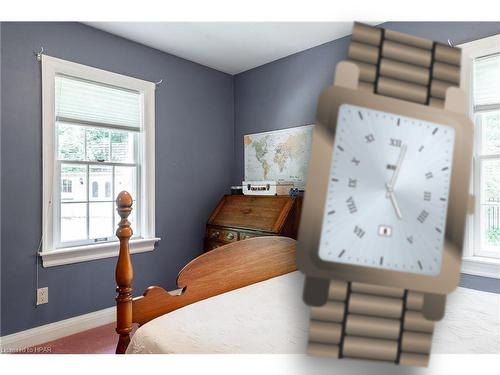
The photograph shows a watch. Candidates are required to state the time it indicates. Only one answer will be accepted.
5:02
